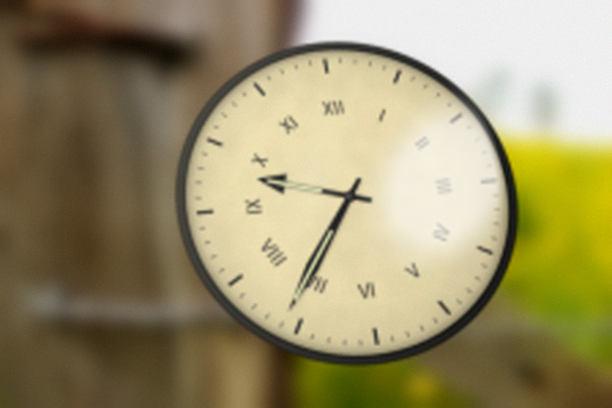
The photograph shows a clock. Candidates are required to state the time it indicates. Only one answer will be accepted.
9:36
